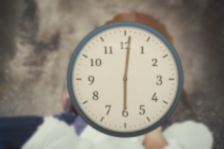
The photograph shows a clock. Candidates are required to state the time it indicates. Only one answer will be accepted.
6:01
